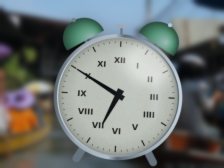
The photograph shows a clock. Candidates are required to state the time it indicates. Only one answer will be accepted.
6:50
